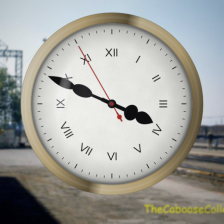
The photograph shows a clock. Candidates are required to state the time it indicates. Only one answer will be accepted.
3:48:55
